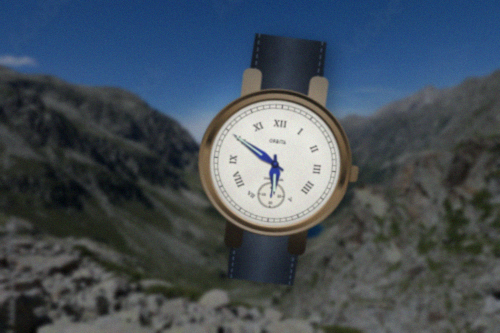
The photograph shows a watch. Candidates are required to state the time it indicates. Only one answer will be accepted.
5:50
